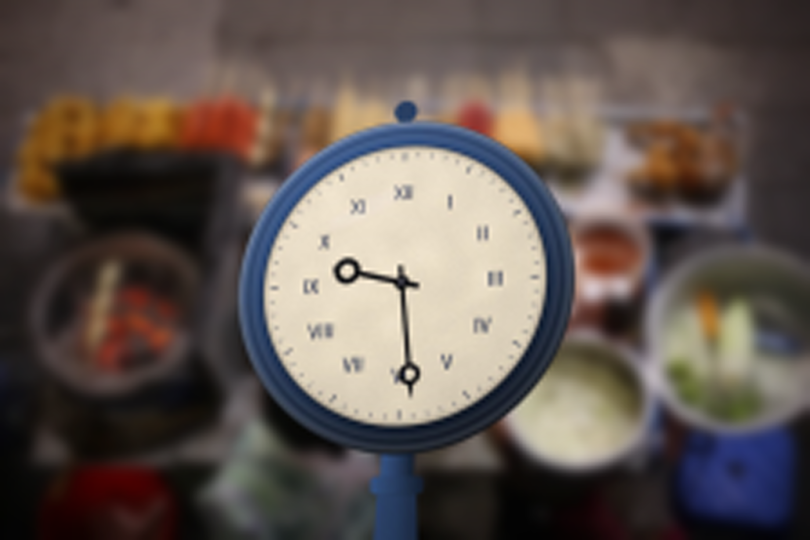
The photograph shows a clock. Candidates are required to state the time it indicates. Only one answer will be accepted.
9:29
